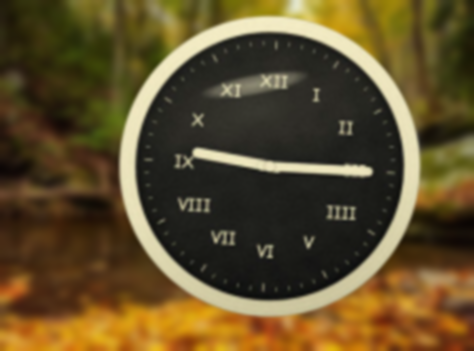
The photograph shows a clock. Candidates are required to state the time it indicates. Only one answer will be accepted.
9:15
